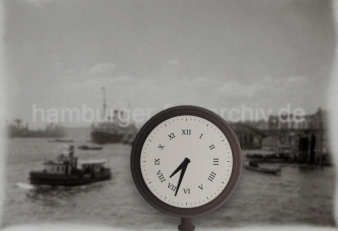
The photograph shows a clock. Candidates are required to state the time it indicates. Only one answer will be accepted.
7:33
